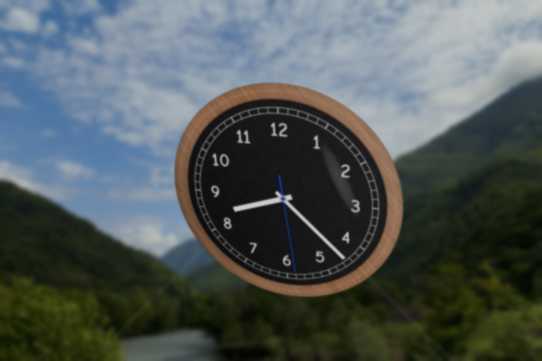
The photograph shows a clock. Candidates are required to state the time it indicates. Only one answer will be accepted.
8:22:29
